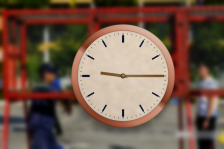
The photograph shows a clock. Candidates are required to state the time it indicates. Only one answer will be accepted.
9:15
